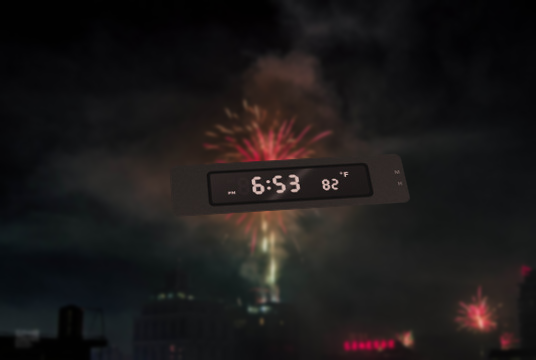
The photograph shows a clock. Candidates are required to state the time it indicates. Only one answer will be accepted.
6:53
